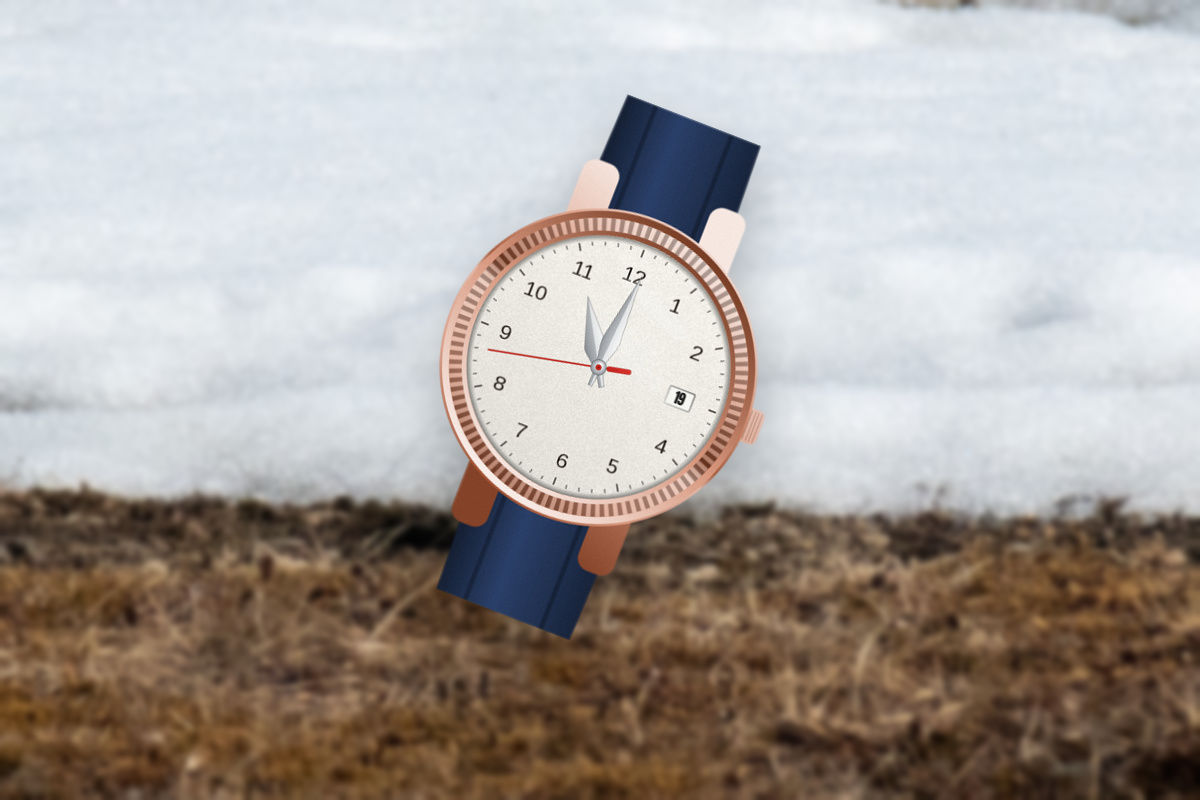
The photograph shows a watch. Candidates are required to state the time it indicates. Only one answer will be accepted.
11:00:43
